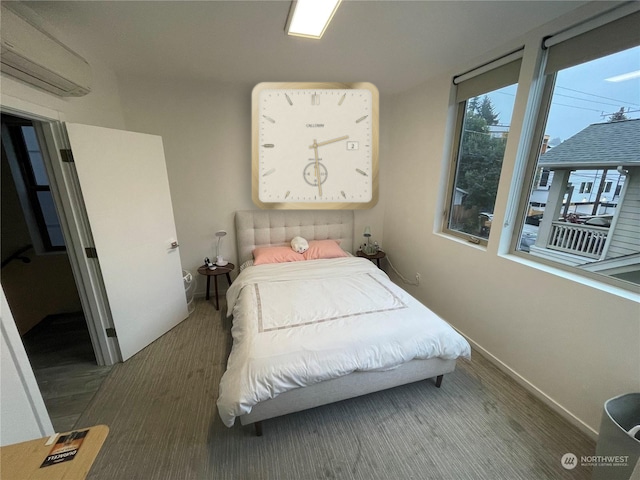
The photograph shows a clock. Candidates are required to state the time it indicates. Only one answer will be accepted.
2:29
